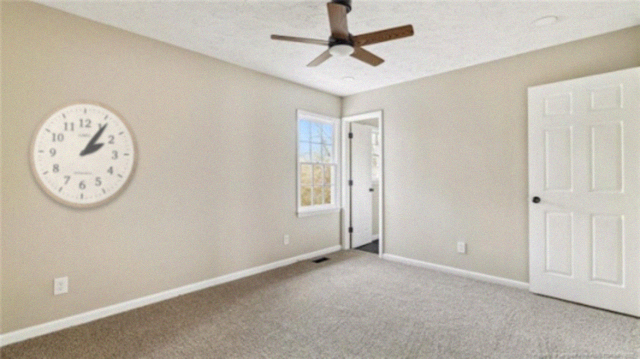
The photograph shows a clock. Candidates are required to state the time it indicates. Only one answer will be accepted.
2:06
